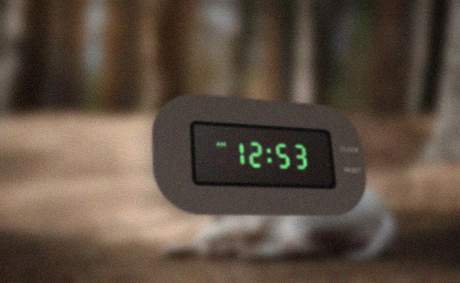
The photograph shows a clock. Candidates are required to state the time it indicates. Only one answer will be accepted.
12:53
